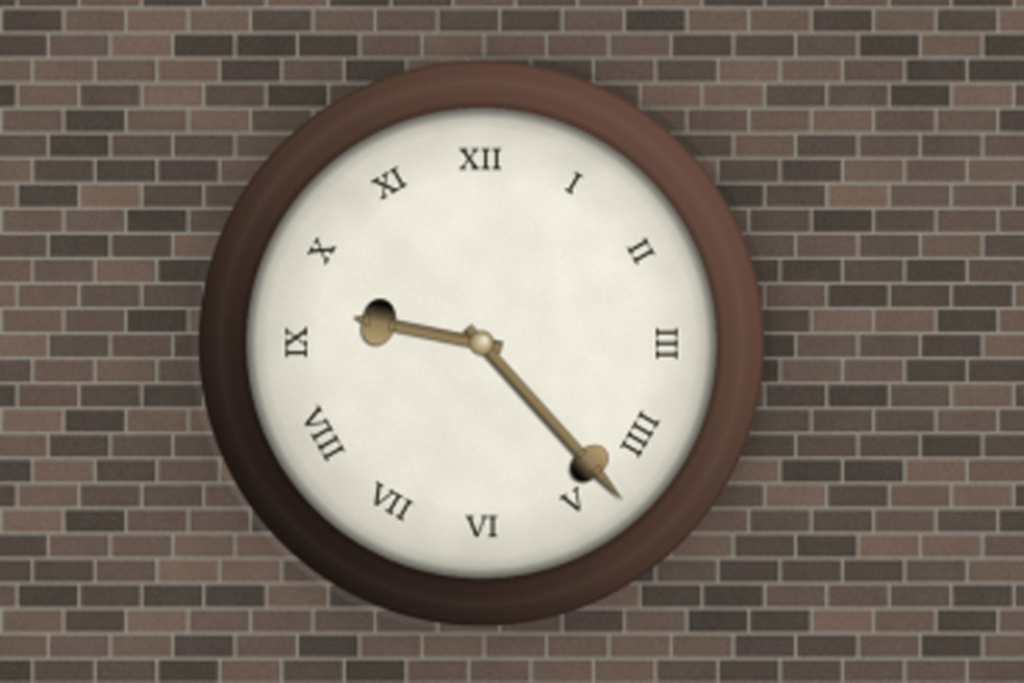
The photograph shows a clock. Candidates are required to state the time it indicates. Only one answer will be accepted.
9:23
